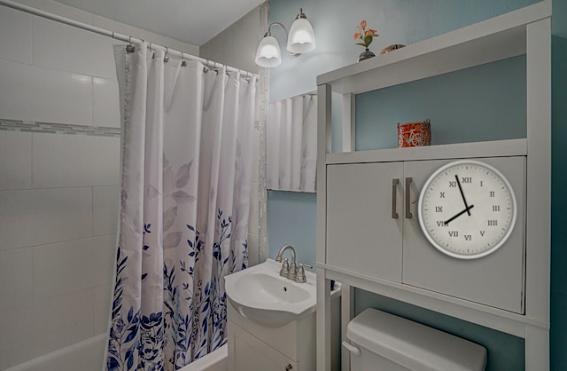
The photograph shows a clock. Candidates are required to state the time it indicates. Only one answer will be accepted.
7:57
